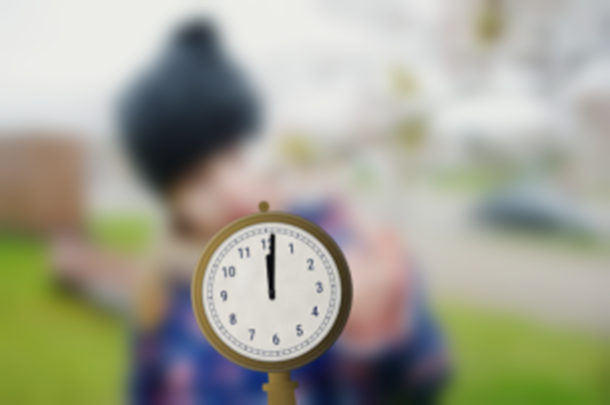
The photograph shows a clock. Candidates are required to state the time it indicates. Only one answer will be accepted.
12:01
